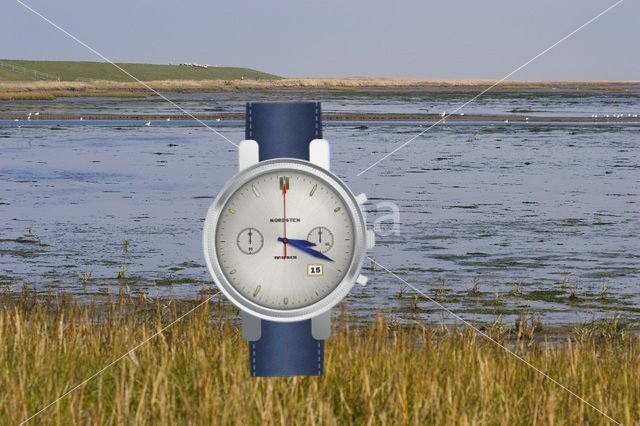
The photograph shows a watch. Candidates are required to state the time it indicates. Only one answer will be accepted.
3:19
